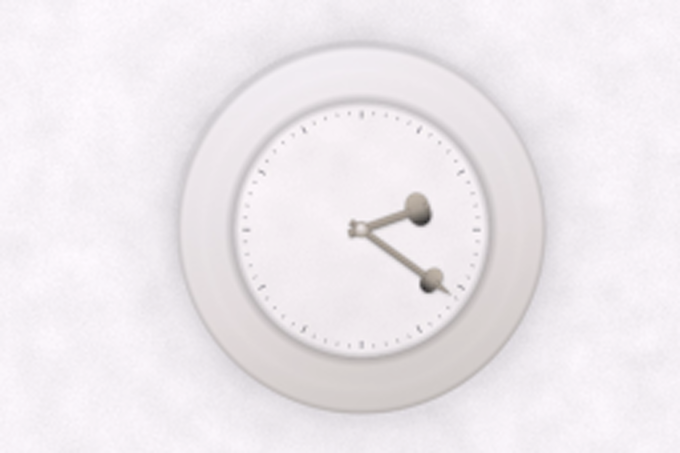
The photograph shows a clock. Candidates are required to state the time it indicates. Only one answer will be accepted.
2:21
